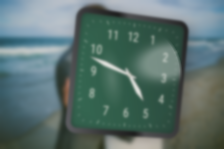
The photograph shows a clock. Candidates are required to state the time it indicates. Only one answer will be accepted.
4:48
